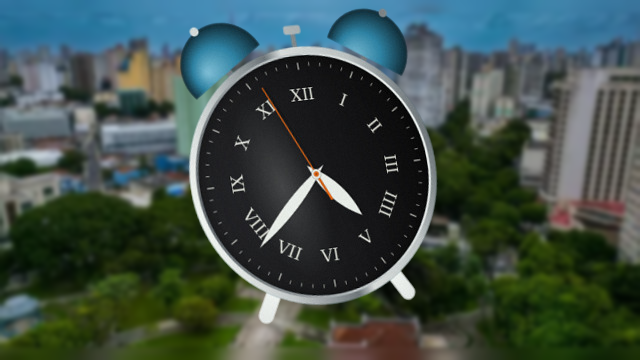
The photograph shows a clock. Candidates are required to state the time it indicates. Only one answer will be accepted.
4:37:56
